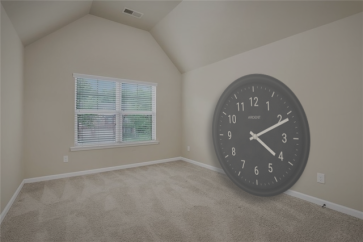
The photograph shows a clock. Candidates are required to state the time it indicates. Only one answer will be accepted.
4:11
